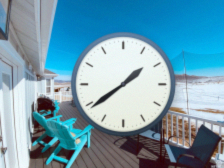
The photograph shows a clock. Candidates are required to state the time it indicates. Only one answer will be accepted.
1:39
